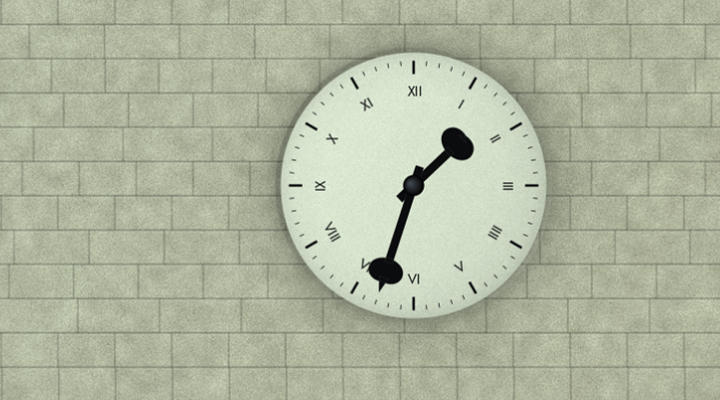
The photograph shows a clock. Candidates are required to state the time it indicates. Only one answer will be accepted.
1:33
